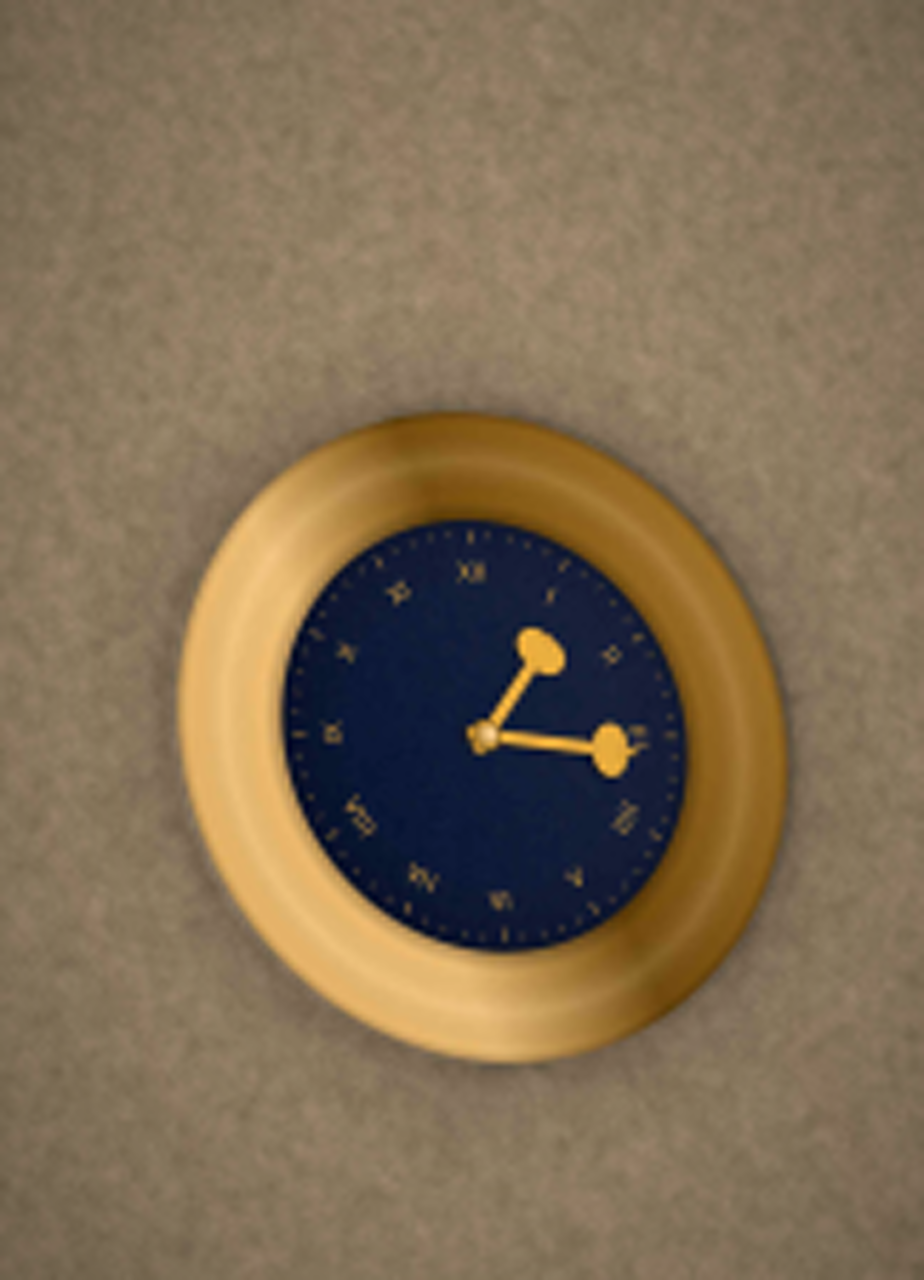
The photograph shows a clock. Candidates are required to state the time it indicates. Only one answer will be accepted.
1:16
